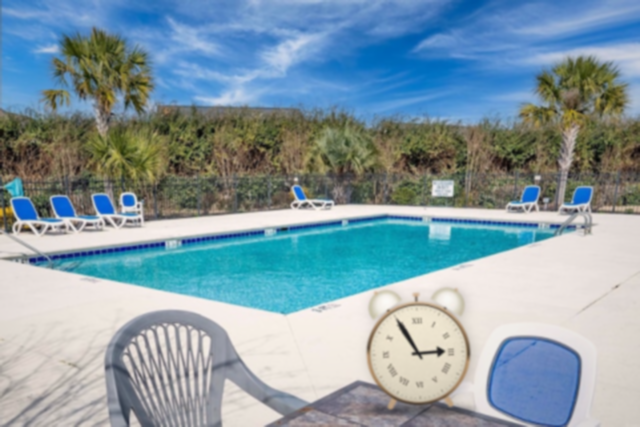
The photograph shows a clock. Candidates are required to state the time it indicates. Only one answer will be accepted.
2:55
